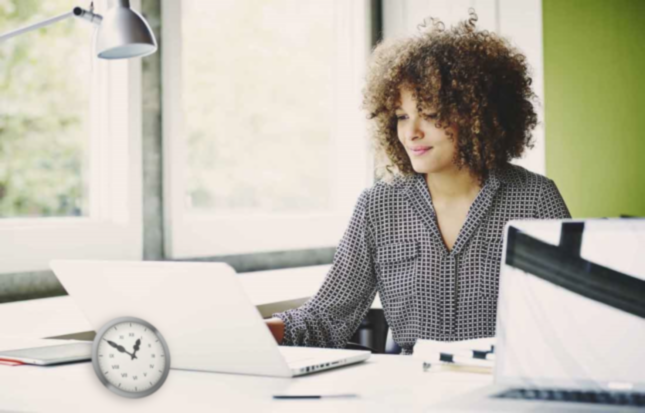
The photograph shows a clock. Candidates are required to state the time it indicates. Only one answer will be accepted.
12:50
